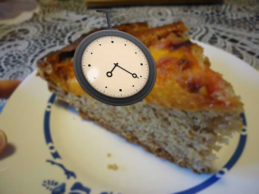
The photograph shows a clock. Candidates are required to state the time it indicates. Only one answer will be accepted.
7:21
